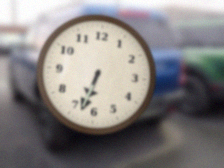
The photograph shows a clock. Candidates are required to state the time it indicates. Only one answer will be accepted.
6:33
